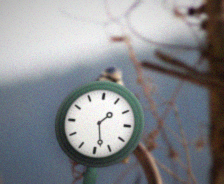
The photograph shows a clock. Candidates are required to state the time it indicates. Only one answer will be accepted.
1:28
